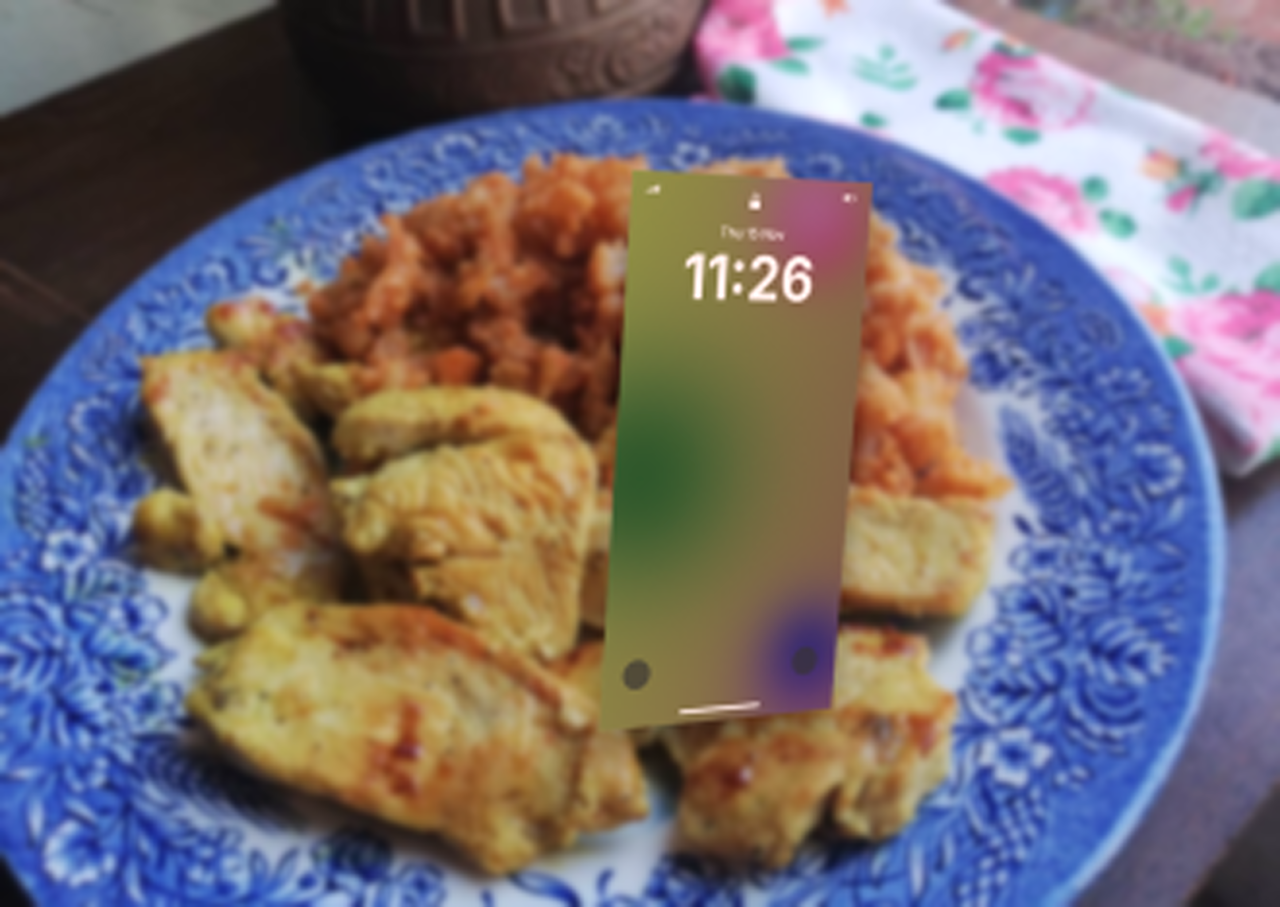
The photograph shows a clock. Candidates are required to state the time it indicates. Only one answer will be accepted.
11:26
